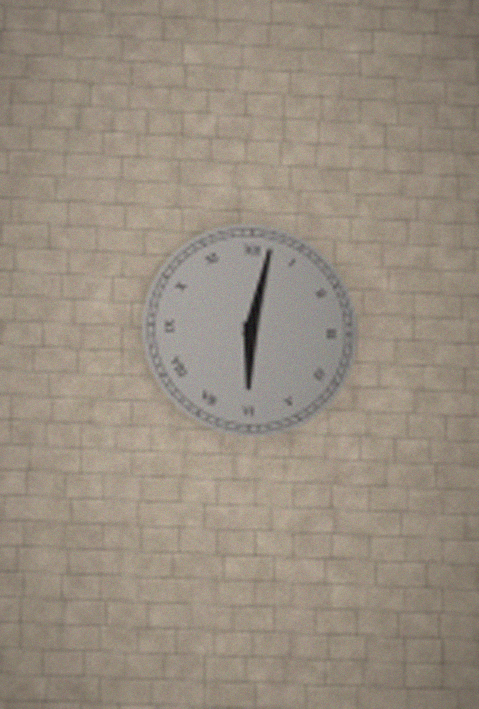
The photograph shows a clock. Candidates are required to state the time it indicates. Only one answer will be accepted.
6:02
